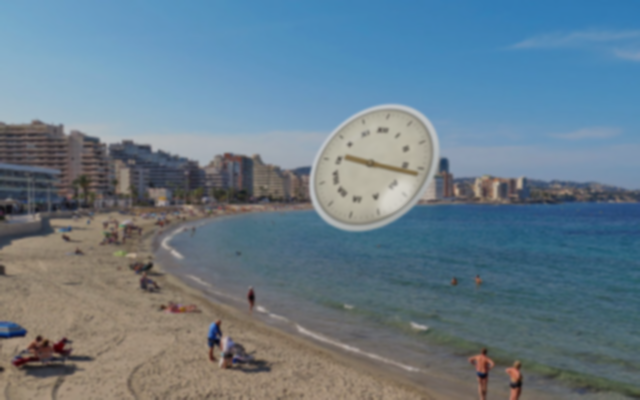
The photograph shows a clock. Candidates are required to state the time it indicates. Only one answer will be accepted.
9:16
